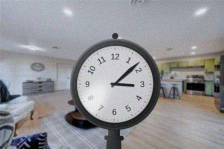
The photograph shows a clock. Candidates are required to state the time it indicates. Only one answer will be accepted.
3:08
